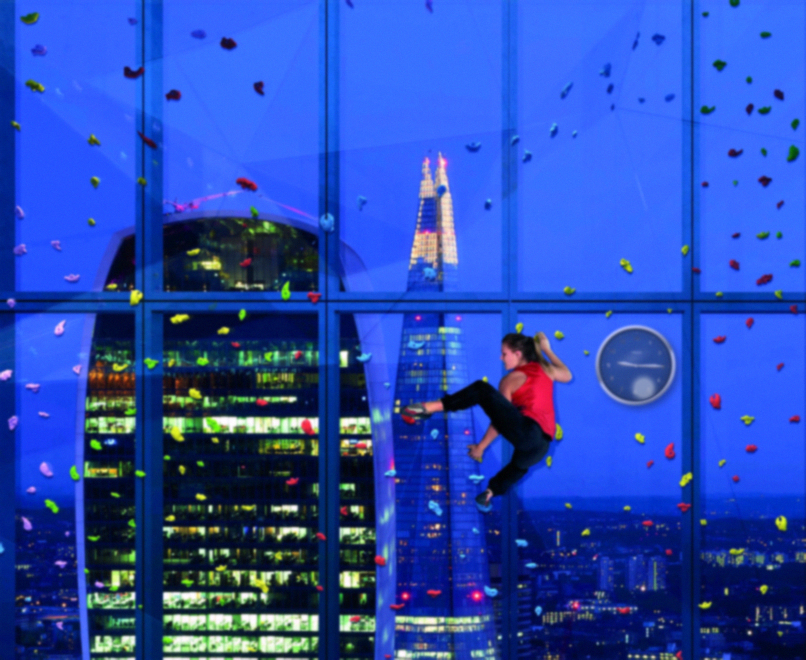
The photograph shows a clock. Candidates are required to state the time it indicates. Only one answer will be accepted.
9:15
